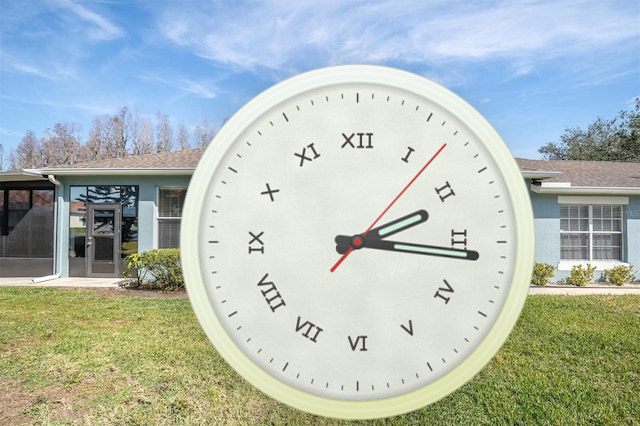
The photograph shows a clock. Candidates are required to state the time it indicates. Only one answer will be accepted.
2:16:07
